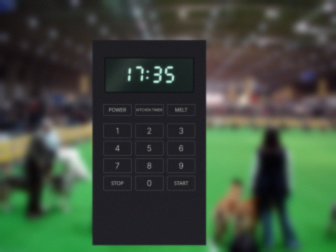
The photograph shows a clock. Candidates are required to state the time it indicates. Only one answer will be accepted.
17:35
